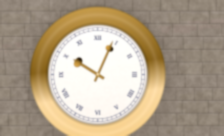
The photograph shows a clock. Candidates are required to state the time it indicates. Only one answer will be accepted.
10:04
